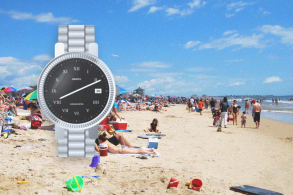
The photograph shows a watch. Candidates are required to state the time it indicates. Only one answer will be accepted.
8:11
